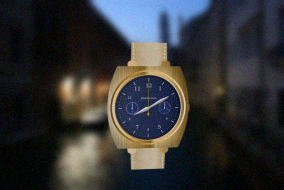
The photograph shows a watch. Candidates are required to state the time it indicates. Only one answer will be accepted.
8:10
